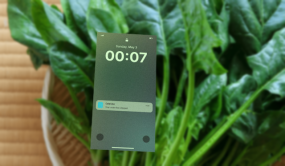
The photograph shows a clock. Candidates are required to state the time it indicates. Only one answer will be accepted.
0:07
